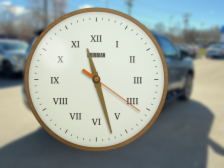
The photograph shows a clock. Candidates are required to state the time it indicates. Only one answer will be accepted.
11:27:21
